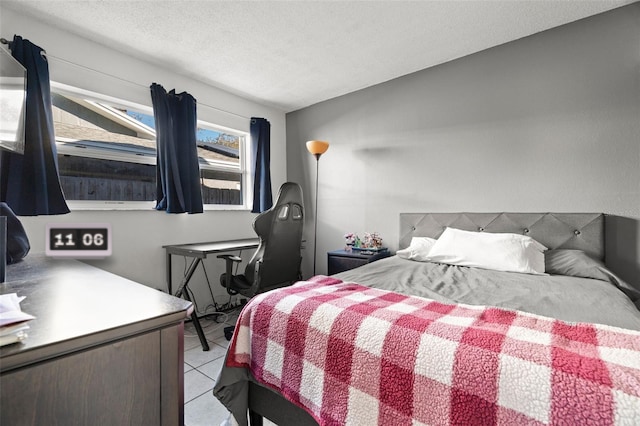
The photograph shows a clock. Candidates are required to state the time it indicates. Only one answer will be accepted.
11:06
